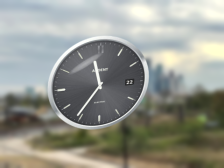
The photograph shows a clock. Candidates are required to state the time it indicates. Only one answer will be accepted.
11:36
